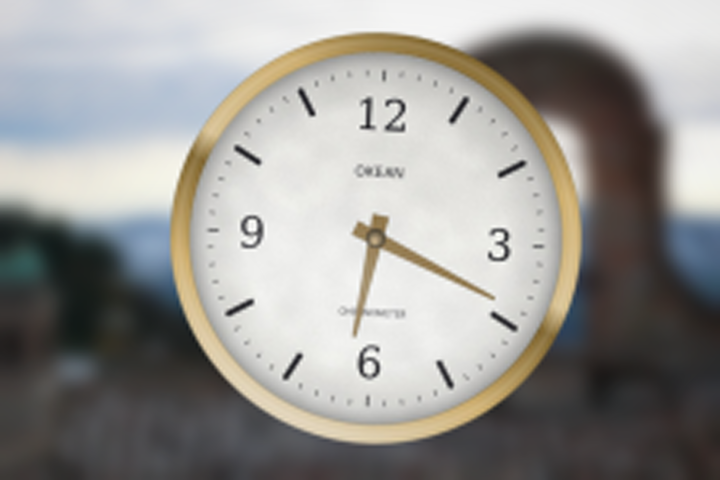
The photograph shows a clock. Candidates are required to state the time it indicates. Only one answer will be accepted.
6:19
